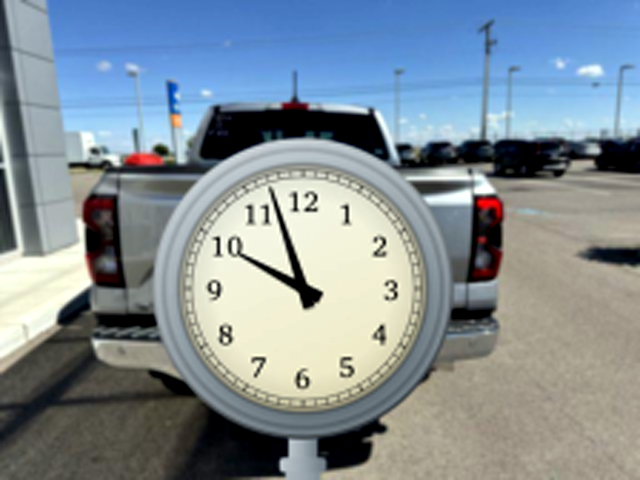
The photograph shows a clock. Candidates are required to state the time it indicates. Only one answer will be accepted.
9:57
